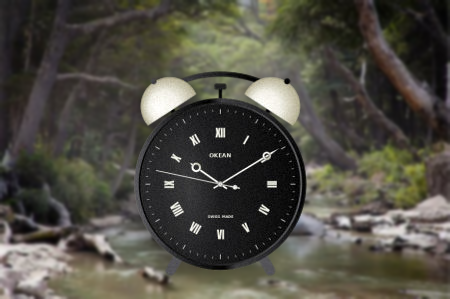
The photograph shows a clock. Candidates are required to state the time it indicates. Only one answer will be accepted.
10:09:47
